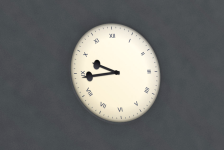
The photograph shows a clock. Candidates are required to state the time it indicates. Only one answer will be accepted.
9:44
